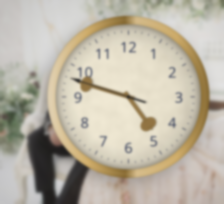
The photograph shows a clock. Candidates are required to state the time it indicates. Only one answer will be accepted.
4:47:48
